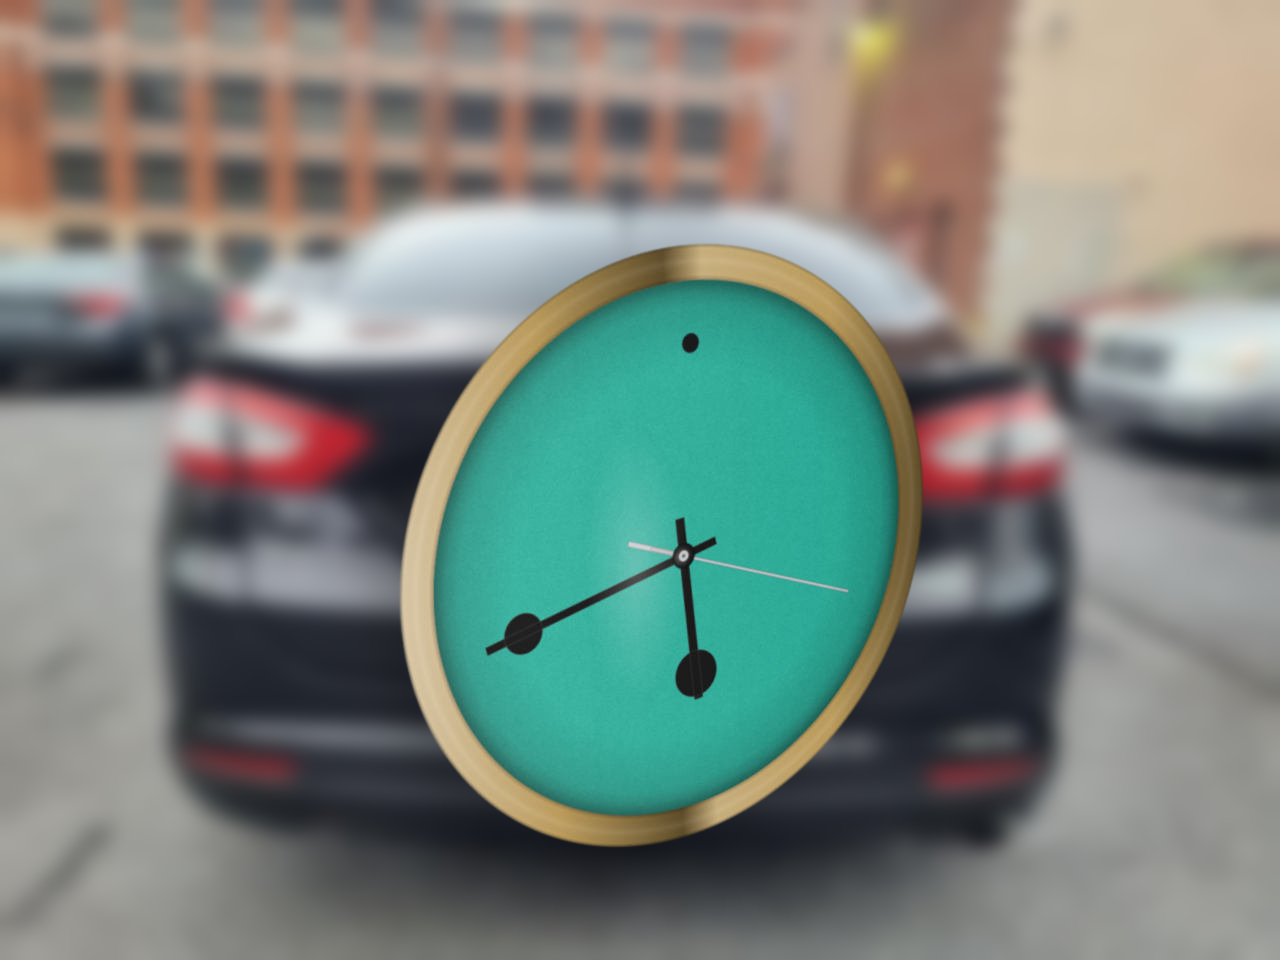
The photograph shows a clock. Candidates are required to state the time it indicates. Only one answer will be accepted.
5:42:18
